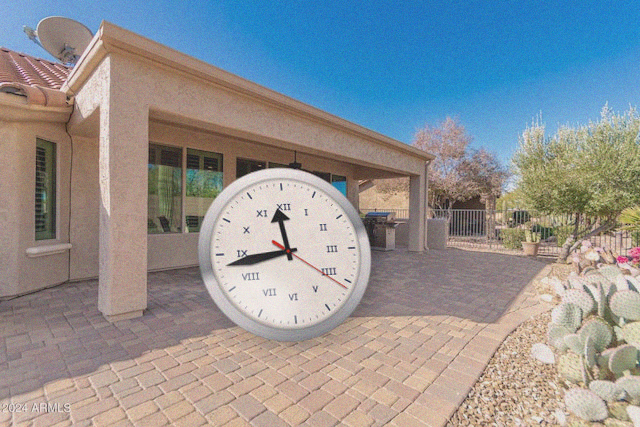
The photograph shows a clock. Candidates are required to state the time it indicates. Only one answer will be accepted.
11:43:21
